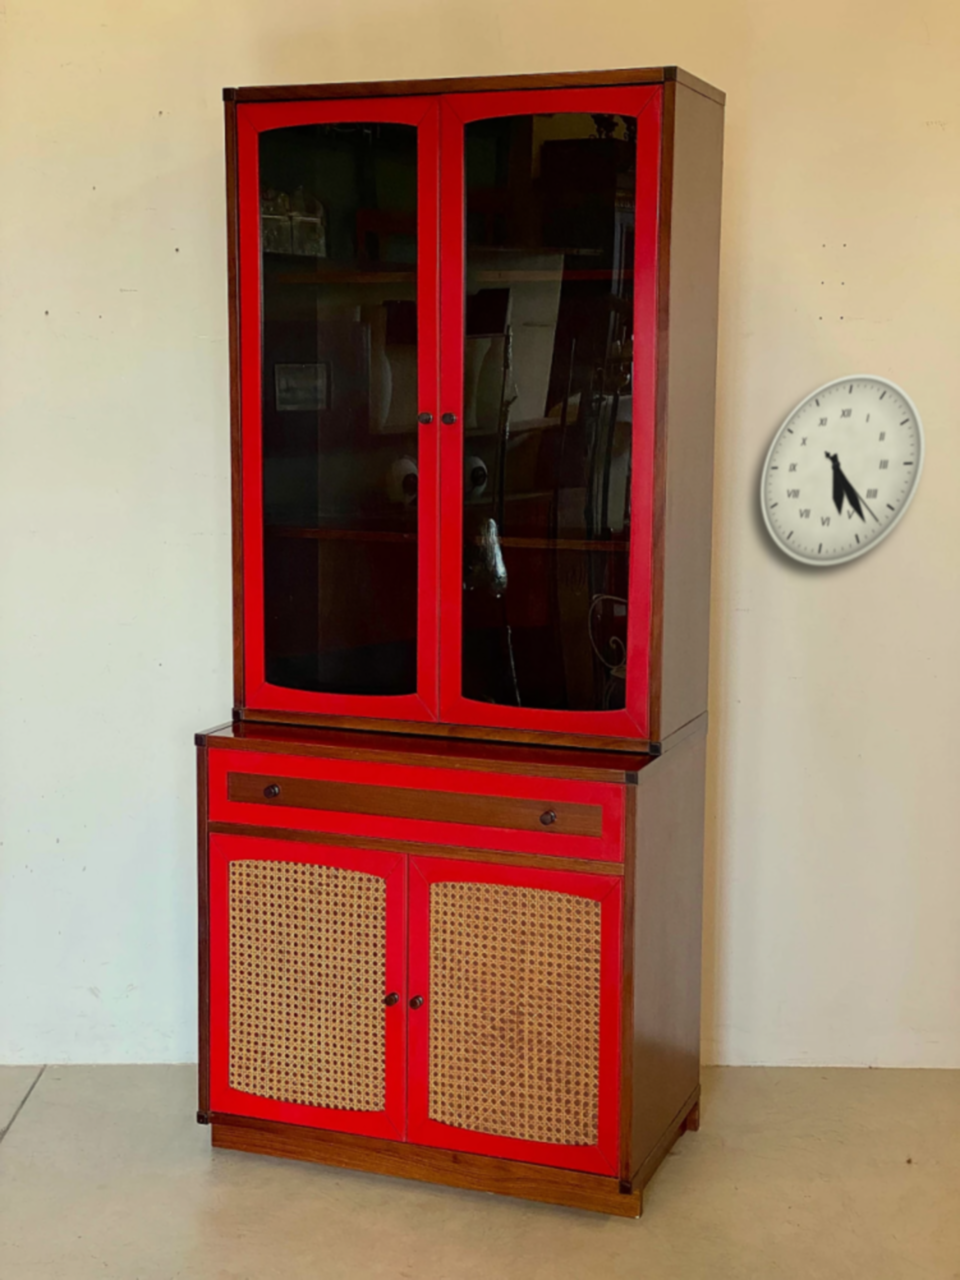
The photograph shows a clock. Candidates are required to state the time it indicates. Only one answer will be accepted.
5:23:22
